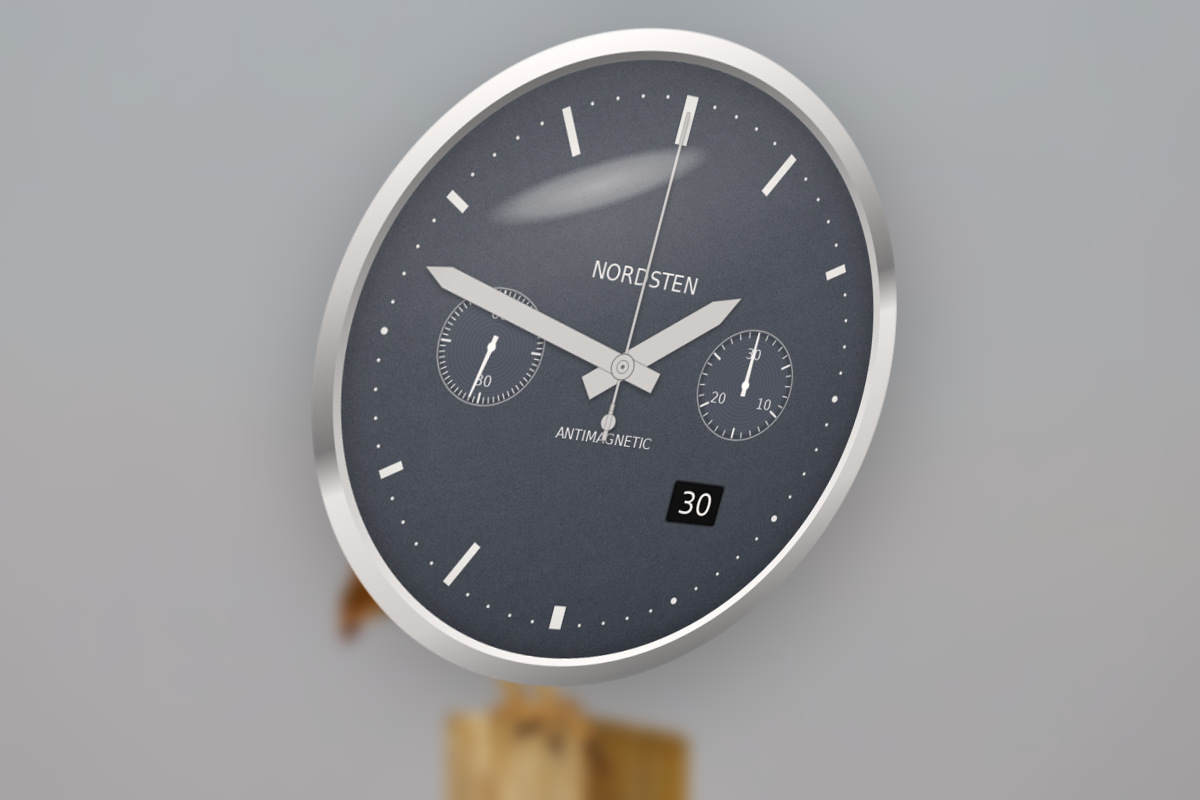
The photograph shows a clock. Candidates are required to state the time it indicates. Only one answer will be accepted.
1:47:32
